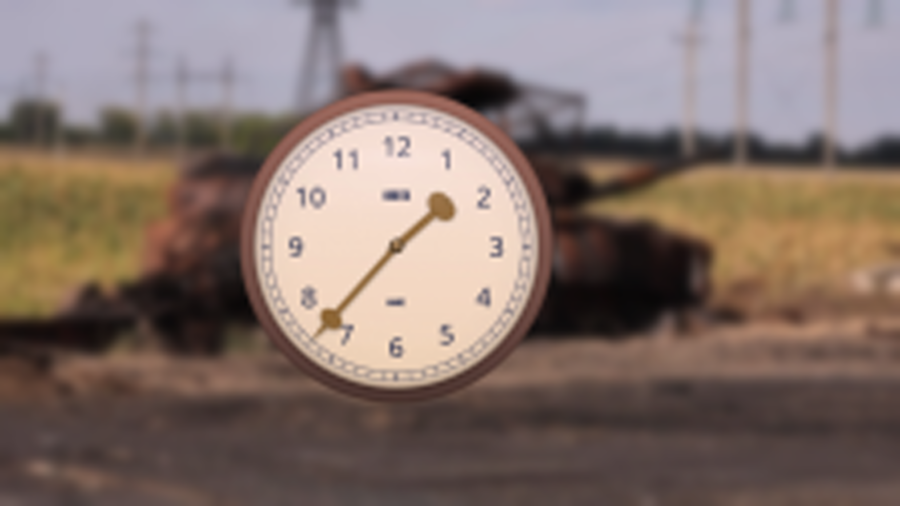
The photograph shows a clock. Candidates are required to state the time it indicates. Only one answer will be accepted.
1:37
